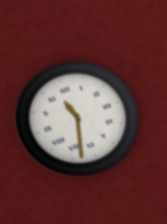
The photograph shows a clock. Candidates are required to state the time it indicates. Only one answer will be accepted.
11:33
